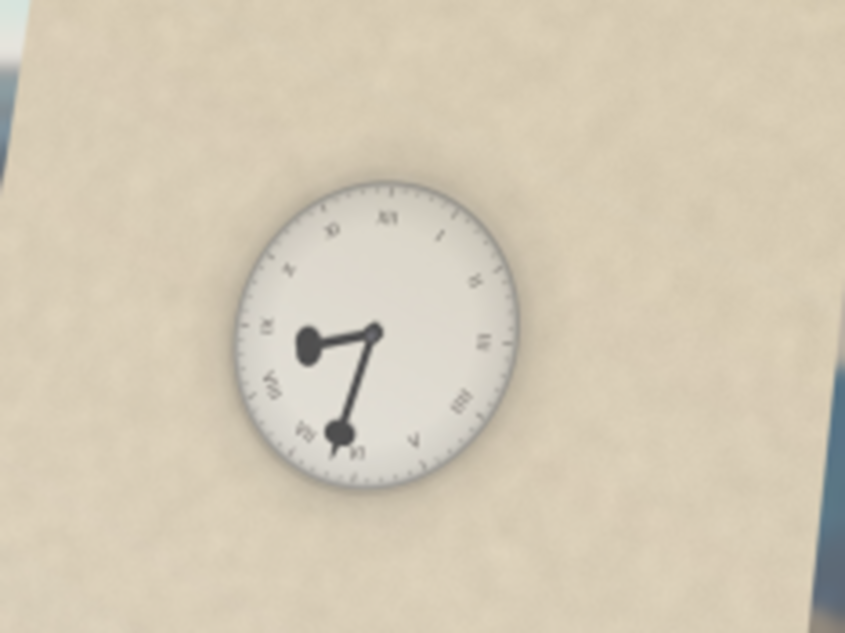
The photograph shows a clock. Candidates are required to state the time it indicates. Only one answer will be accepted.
8:32
